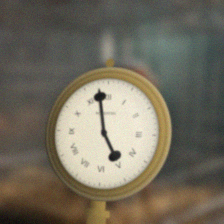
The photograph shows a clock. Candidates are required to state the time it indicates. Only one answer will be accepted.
4:58
